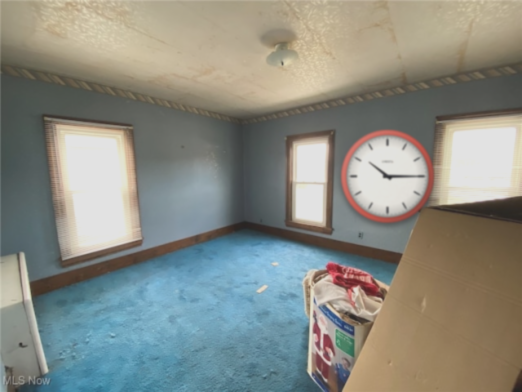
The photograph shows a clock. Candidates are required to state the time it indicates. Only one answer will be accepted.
10:15
